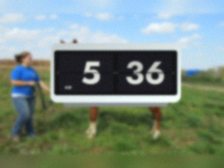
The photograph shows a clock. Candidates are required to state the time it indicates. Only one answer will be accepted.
5:36
